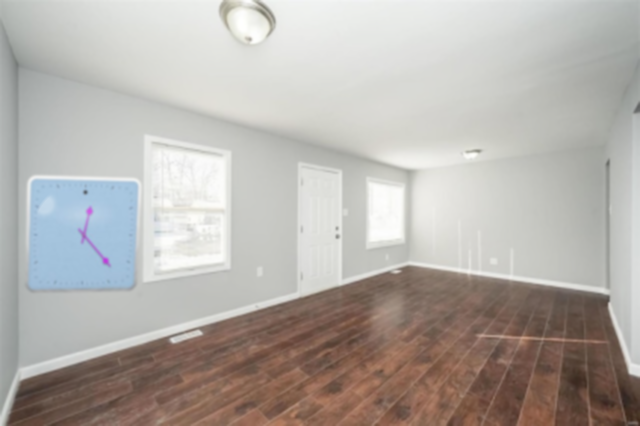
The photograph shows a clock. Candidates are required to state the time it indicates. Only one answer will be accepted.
12:23
